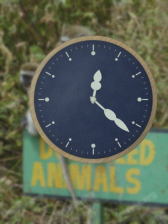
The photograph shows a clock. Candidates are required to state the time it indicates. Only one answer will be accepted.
12:22
